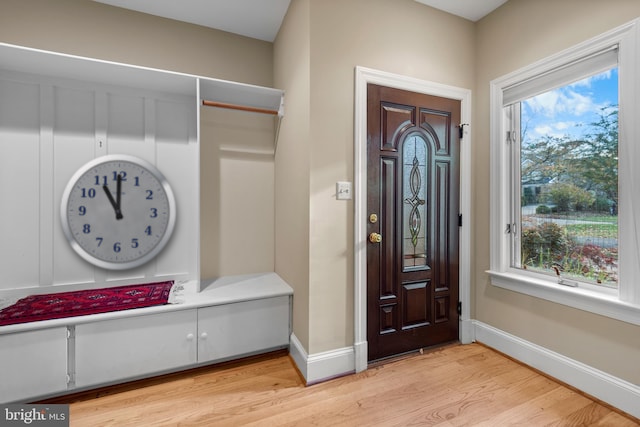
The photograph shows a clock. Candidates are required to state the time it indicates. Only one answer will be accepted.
11:00
